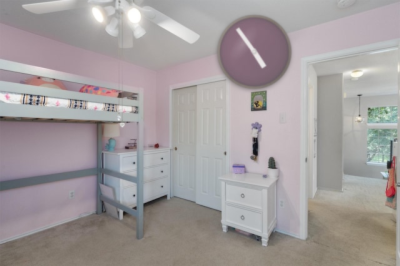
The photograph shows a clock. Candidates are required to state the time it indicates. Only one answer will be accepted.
4:54
